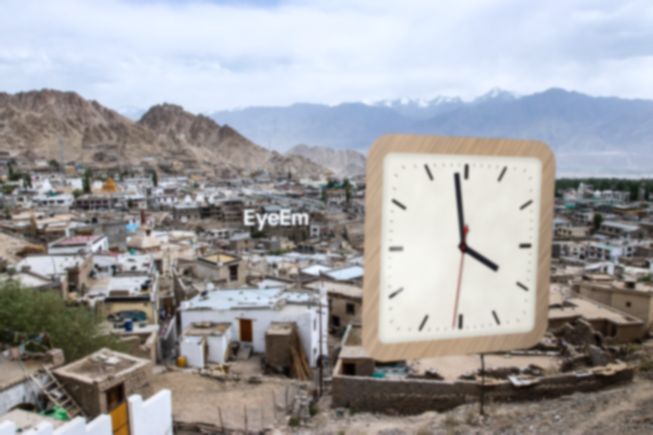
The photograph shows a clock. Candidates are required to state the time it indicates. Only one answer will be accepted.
3:58:31
